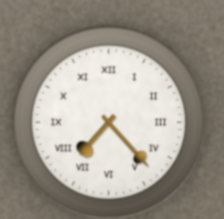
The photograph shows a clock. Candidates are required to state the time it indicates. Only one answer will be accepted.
7:23
